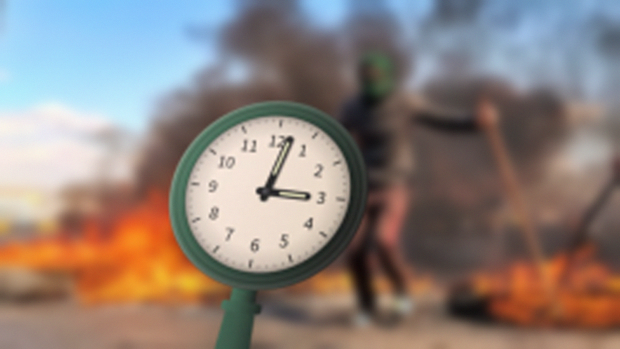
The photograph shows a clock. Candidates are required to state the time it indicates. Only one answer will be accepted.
3:02
